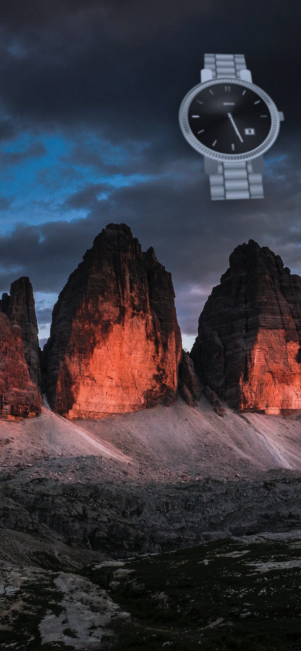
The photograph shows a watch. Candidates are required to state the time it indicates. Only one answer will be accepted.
5:27
